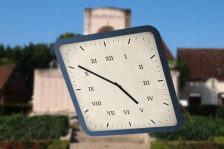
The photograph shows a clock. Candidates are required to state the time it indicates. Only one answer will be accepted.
4:51
